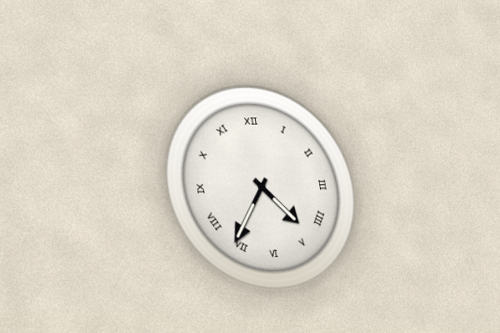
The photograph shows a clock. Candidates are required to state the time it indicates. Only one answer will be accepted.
4:36
